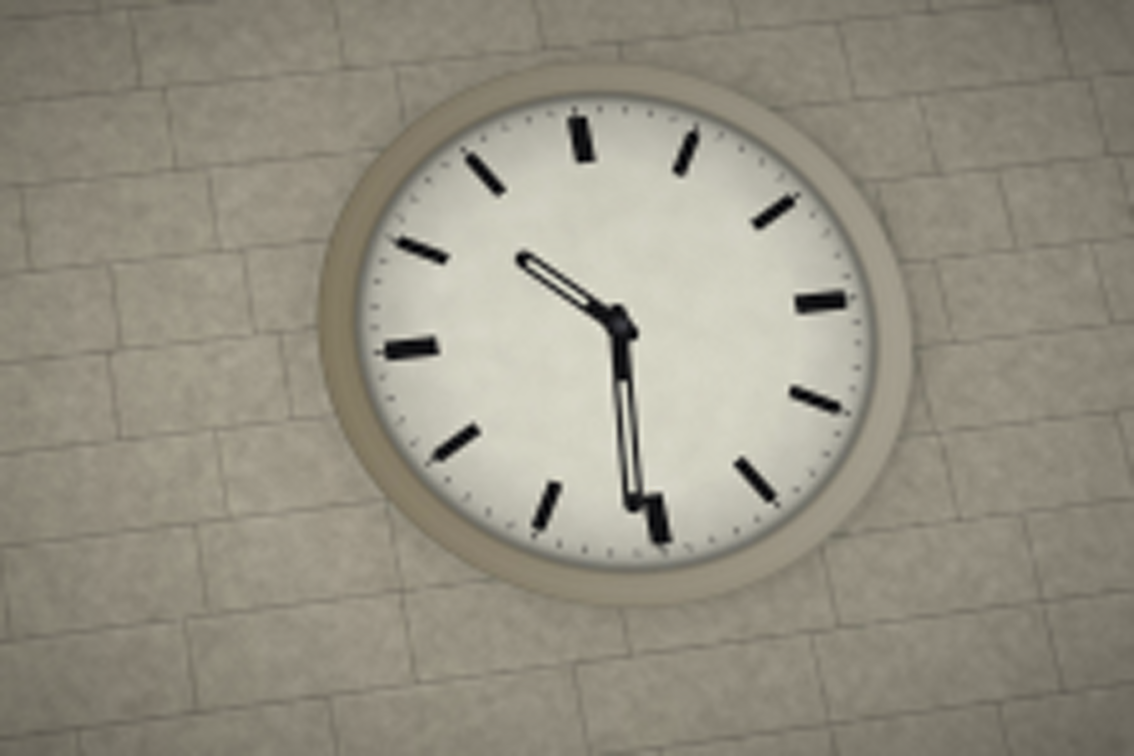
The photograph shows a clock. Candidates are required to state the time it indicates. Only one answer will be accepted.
10:31
